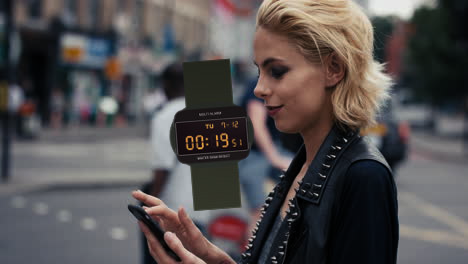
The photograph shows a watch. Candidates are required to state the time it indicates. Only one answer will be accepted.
0:19:51
